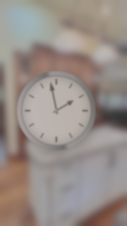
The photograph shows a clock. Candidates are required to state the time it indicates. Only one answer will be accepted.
1:58
